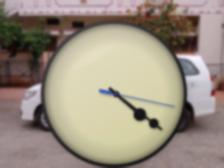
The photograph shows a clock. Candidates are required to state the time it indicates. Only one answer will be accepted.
4:21:17
